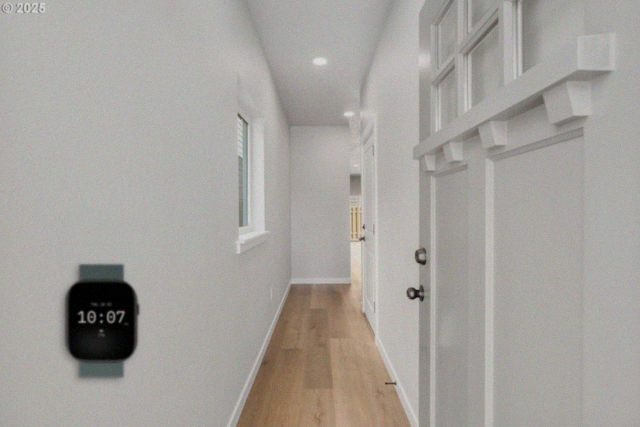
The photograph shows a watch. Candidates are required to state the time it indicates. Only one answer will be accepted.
10:07
